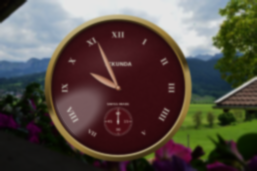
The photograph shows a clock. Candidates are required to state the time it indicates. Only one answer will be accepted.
9:56
